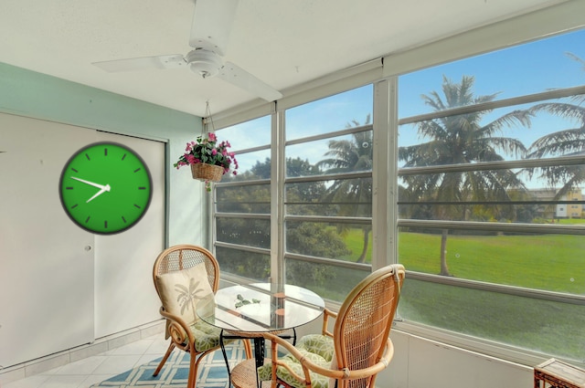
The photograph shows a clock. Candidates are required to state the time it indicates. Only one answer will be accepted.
7:48
